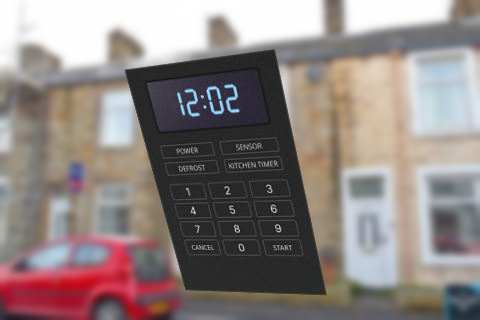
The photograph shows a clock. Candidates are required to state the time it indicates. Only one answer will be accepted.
12:02
